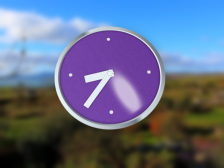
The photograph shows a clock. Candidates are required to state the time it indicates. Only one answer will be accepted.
8:36
